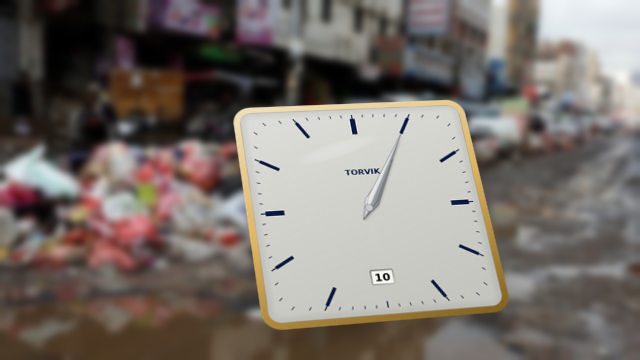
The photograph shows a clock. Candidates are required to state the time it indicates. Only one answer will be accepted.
1:05
